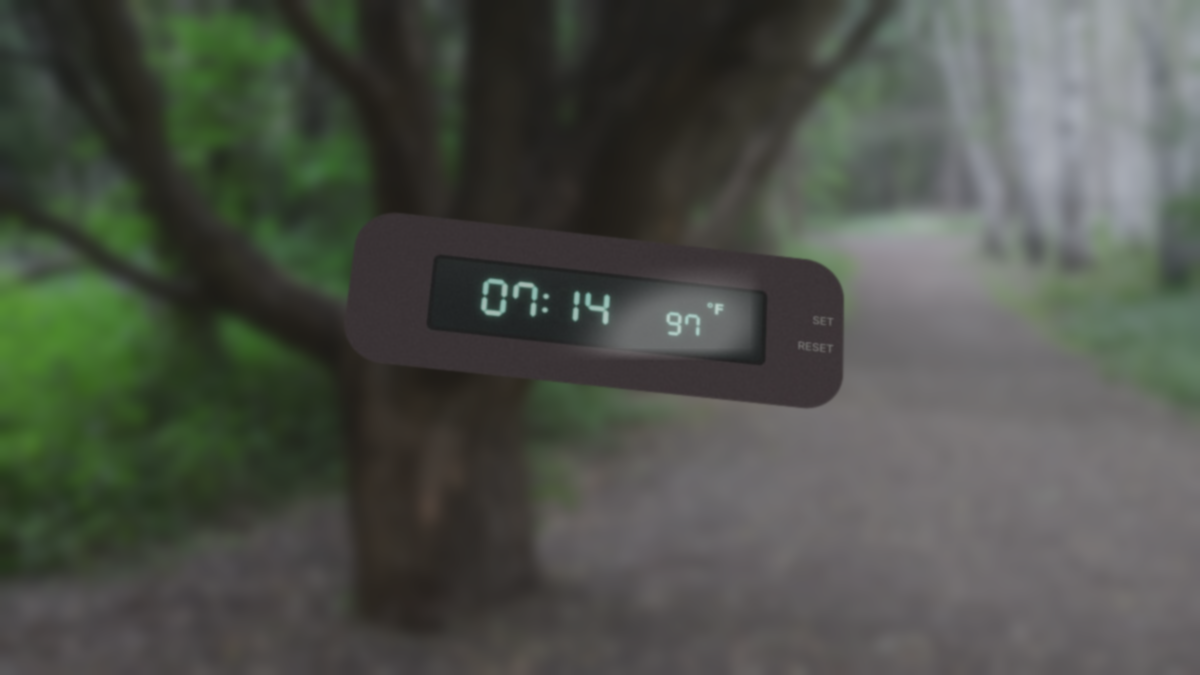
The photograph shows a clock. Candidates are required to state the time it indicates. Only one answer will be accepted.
7:14
